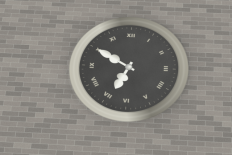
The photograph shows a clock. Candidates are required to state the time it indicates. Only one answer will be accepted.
6:50
